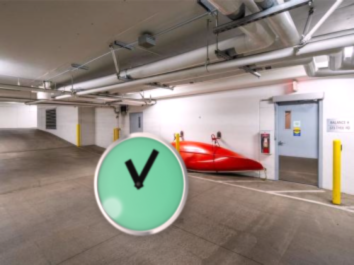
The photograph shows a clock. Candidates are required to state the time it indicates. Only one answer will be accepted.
11:05
